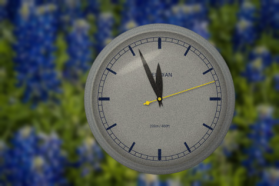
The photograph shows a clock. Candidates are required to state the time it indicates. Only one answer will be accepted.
11:56:12
